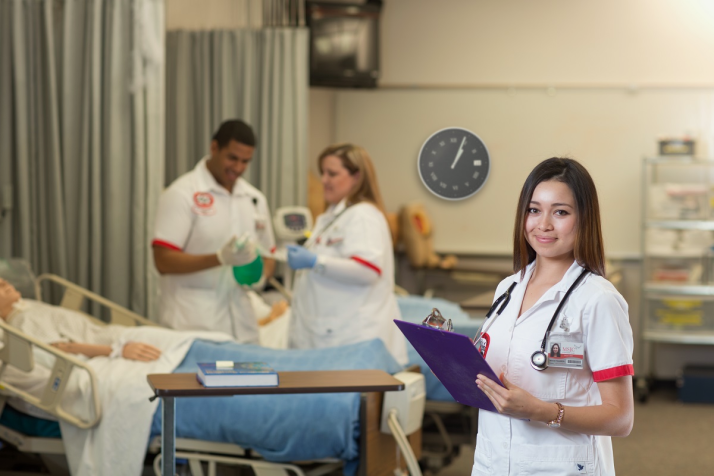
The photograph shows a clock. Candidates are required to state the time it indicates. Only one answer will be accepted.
1:04
